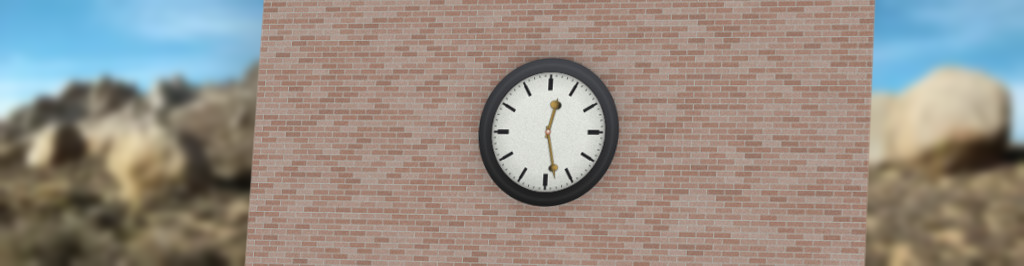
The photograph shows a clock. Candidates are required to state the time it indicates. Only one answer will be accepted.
12:28
